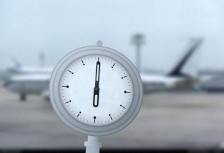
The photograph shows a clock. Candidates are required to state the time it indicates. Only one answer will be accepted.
6:00
